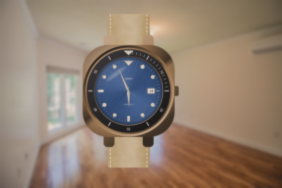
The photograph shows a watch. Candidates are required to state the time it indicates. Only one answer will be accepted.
5:56
